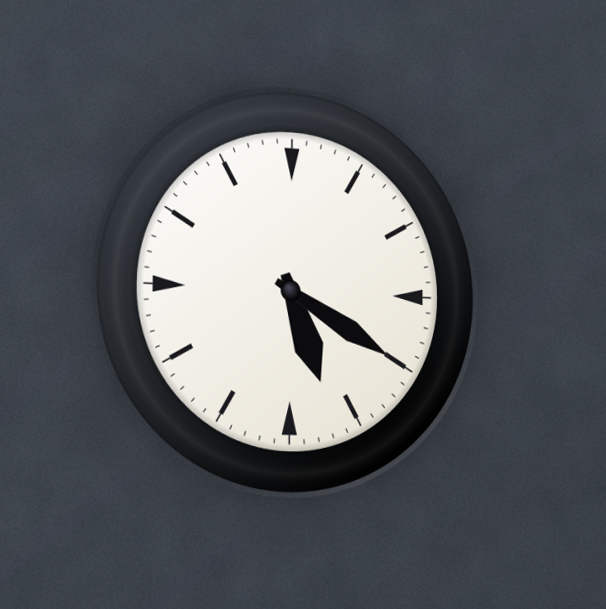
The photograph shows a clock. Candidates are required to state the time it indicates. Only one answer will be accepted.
5:20
